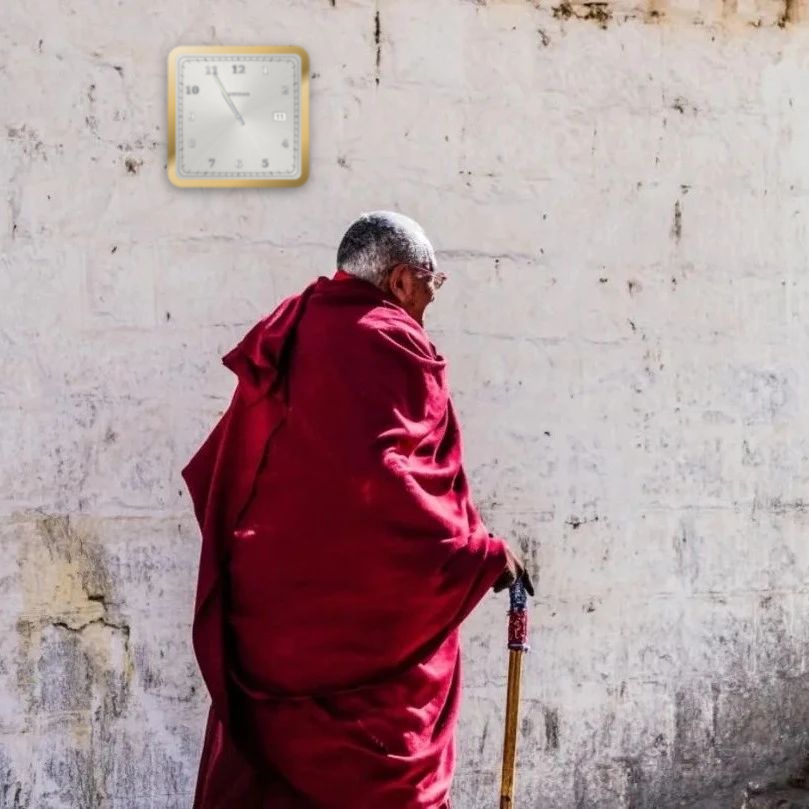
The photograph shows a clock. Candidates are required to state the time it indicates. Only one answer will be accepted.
10:55
